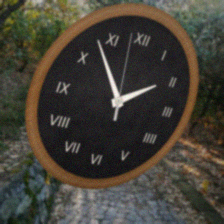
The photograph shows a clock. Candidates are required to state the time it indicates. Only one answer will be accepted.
1:52:58
